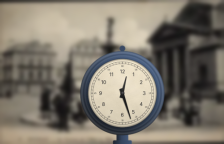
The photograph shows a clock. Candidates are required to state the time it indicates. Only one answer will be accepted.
12:27
